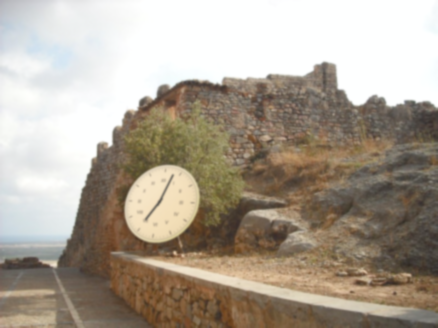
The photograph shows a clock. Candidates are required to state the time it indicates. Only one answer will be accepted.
7:03
